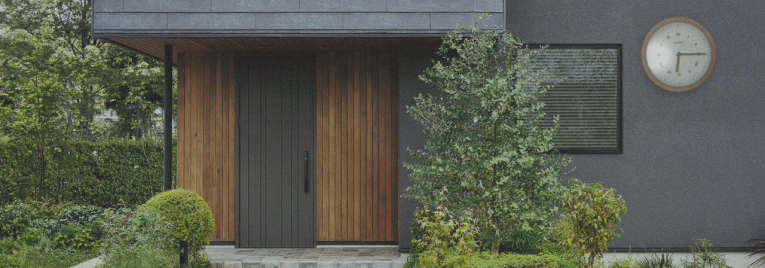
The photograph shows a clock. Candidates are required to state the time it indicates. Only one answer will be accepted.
6:15
